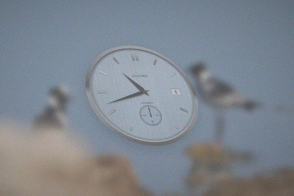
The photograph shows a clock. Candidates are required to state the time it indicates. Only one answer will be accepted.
10:42
